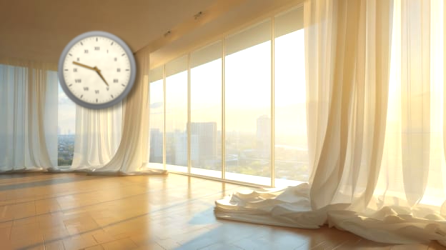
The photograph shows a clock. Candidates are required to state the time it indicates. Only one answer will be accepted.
4:48
